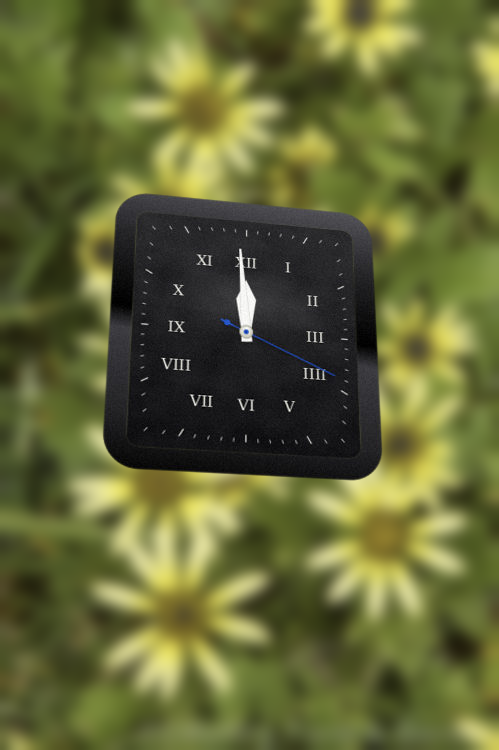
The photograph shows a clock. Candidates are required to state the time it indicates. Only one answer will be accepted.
11:59:19
